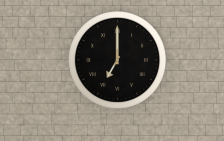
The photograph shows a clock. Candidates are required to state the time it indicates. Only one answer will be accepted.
7:00
